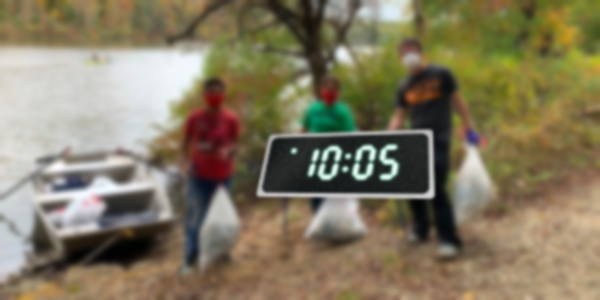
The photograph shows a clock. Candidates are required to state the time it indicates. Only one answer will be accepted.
10:05
